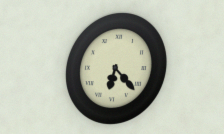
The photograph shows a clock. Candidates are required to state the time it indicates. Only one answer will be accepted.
6:22
